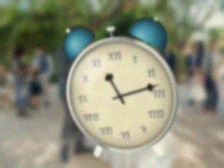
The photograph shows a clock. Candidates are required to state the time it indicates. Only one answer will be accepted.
11:13
